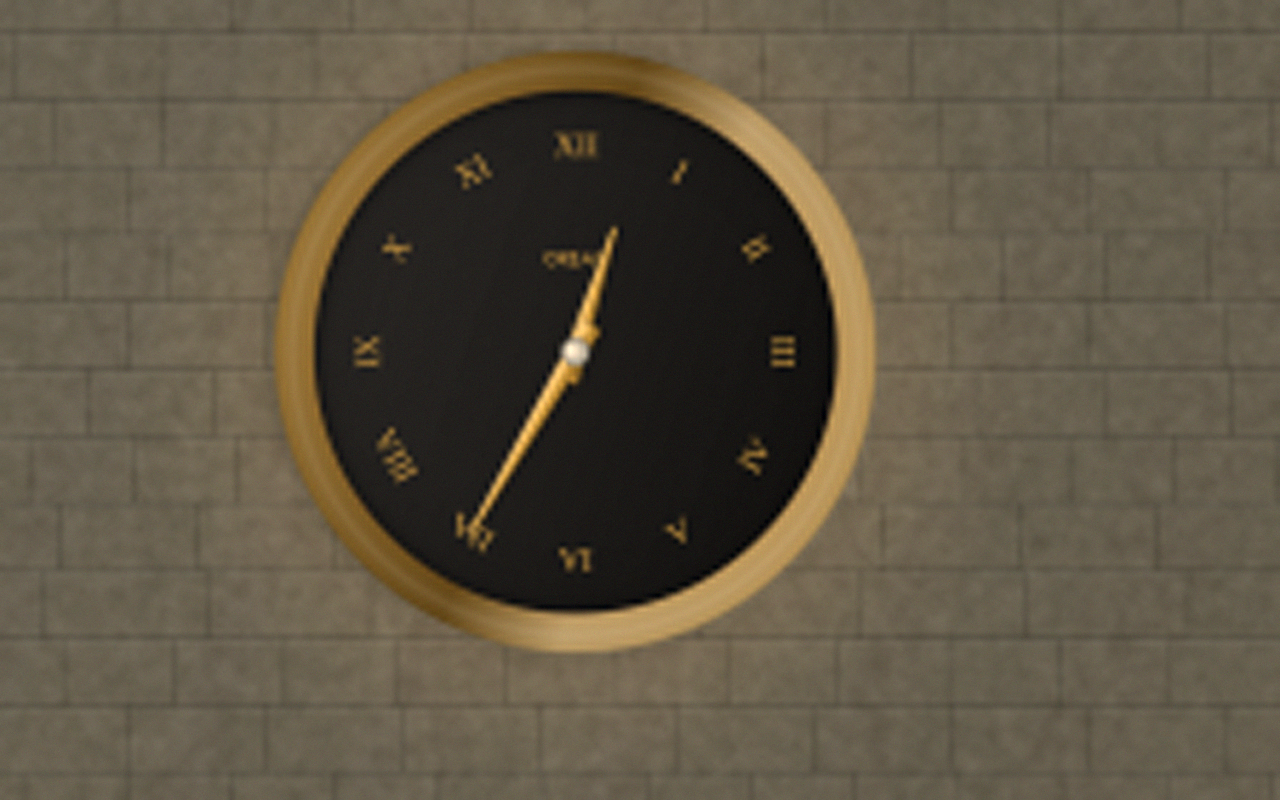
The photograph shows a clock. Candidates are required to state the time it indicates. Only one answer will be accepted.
12:35
